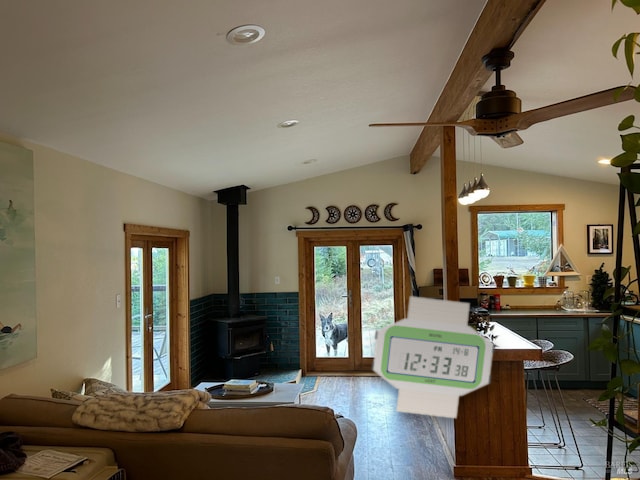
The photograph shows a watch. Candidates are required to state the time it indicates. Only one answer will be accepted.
12:33:38
